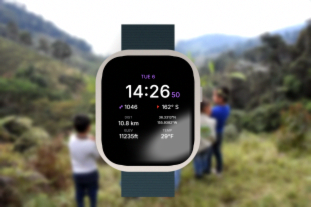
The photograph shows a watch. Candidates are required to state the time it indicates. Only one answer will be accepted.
14:26
